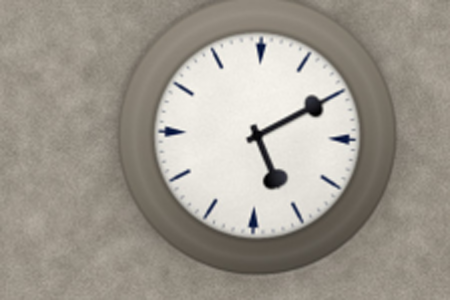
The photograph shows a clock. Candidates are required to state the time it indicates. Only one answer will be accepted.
5:10
